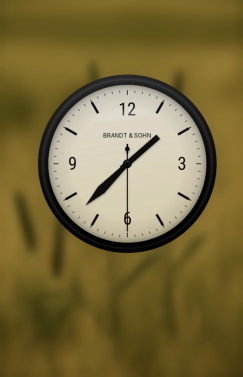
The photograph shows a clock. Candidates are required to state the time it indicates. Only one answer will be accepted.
1:37:30
